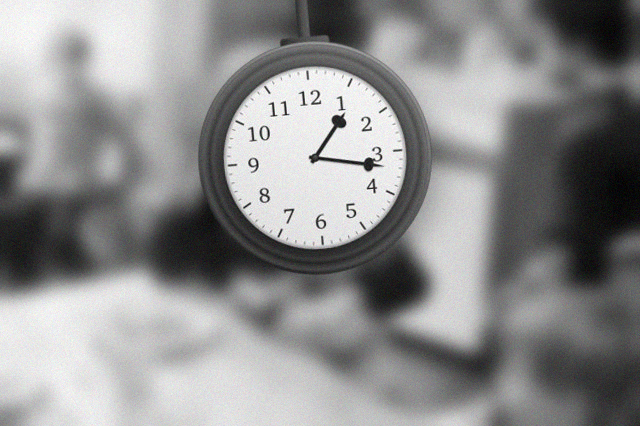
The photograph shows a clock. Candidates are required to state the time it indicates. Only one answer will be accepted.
1:17
